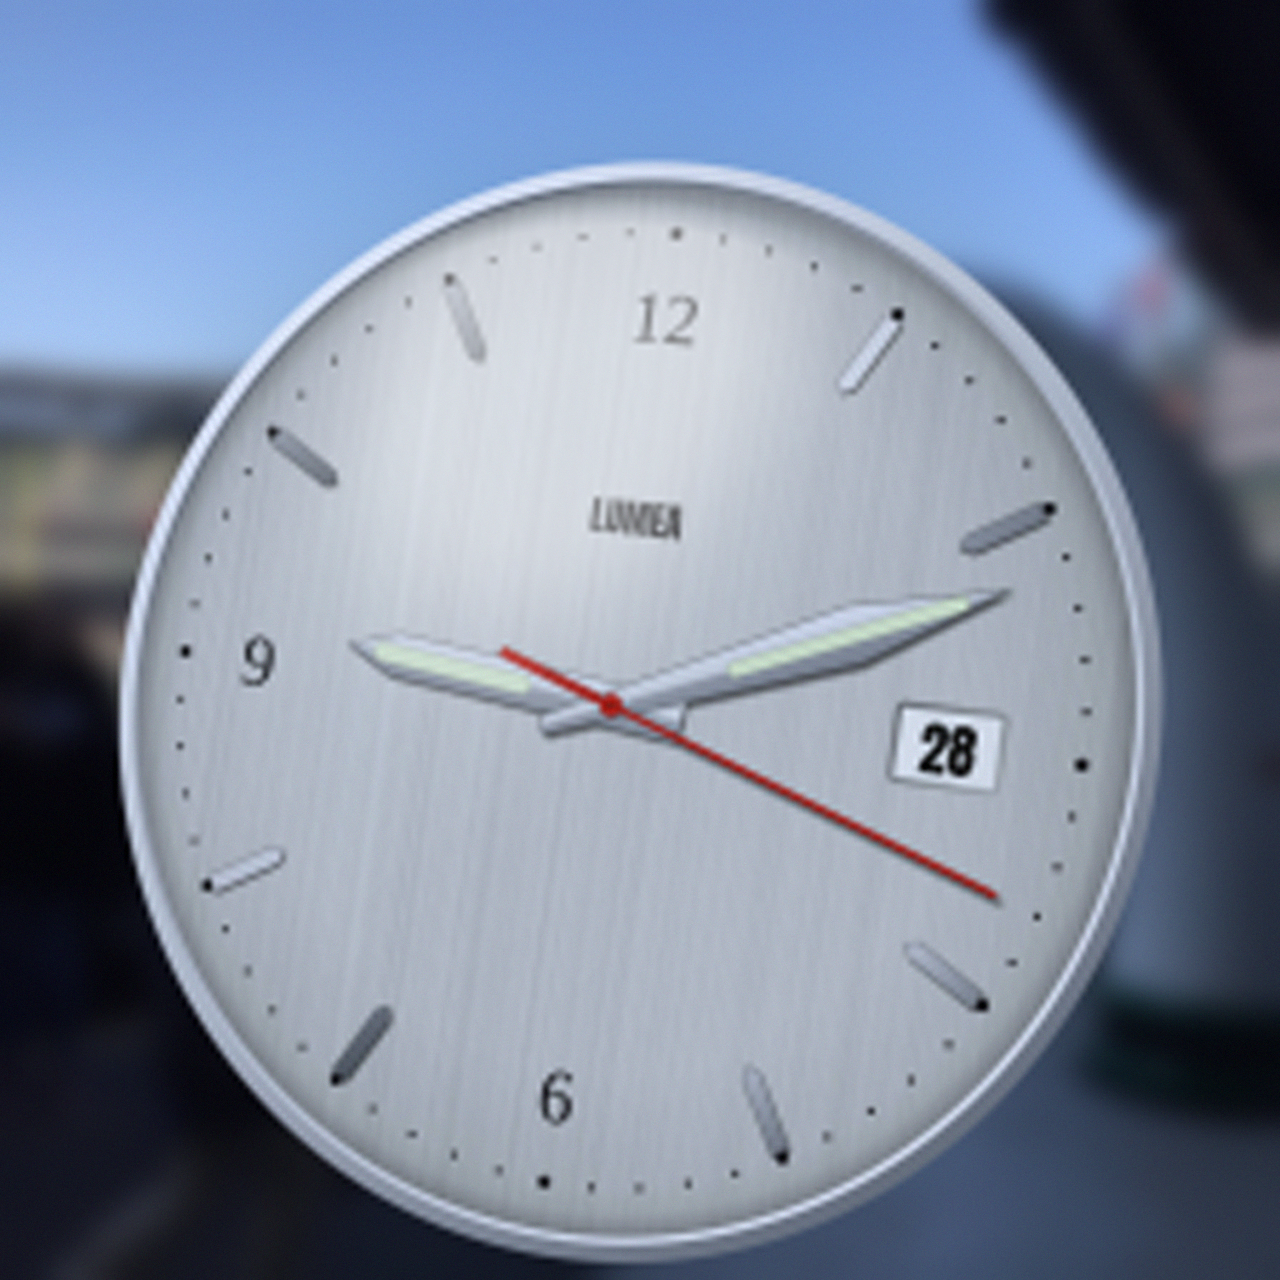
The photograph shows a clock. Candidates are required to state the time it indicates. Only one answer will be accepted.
9:11:18
